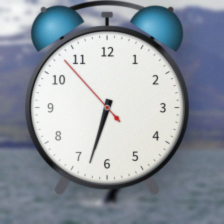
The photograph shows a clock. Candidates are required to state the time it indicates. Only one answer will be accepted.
6:32:53
